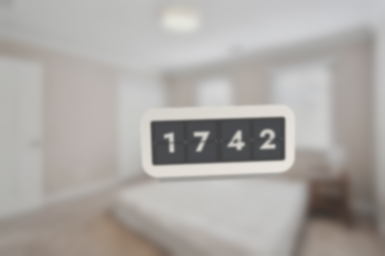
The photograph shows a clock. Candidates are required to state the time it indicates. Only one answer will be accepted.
17:42
